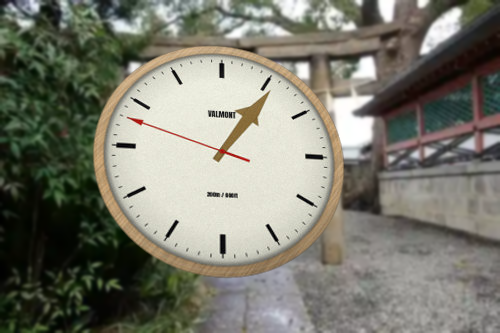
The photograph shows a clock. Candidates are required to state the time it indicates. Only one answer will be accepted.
1:05:48
